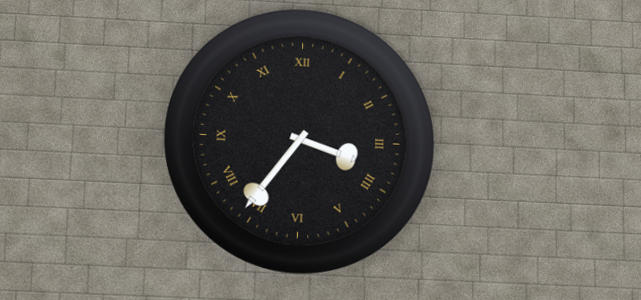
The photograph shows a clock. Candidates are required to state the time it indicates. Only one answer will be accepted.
3:36
